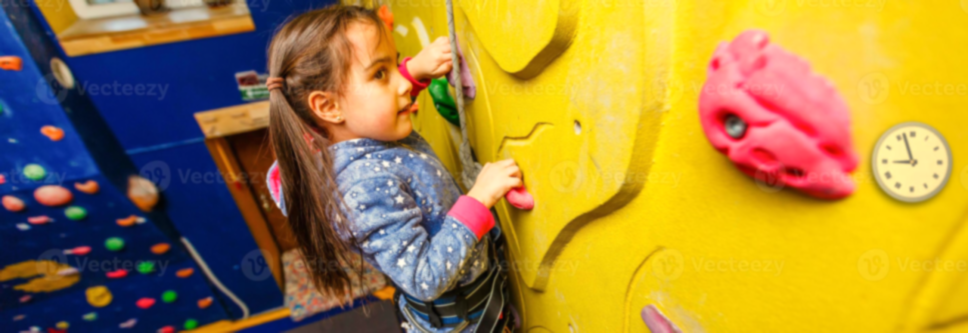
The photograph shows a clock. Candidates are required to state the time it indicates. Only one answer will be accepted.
8:57
